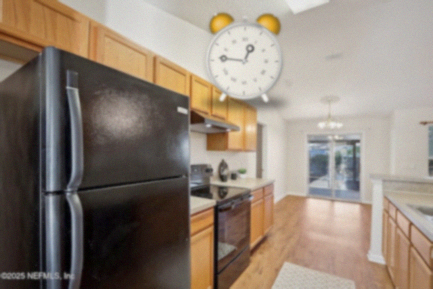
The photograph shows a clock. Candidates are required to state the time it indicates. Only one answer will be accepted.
12:46
